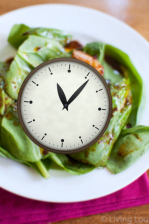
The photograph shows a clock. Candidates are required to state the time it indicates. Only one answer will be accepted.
11:06
